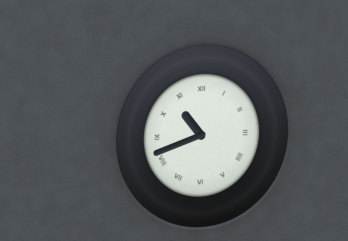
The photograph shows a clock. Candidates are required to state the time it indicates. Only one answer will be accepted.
10:42
